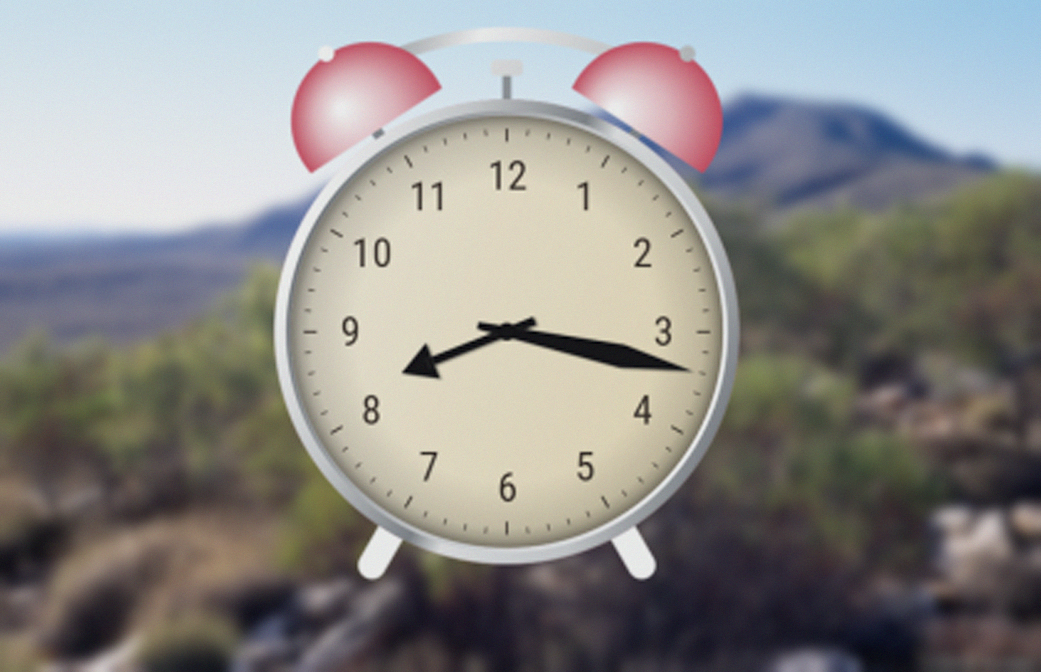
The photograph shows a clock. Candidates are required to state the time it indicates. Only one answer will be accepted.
8:17
